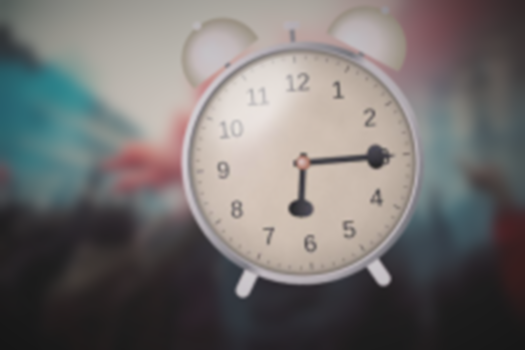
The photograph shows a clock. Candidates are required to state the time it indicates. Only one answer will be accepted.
6:15
